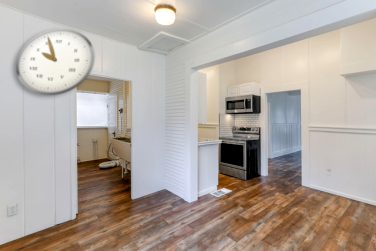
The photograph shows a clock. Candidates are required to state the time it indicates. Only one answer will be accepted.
9:56
